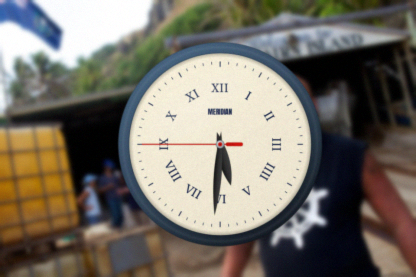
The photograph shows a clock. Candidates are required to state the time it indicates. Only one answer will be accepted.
5:30:45
